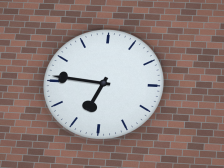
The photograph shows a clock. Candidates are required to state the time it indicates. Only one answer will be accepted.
6:46
